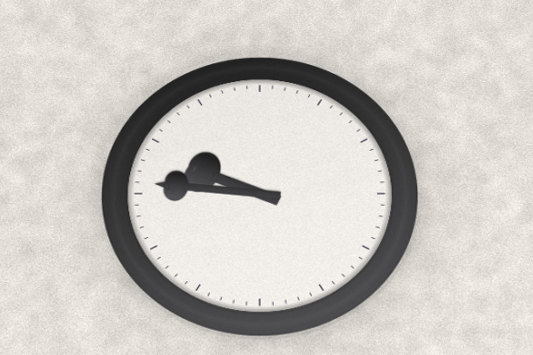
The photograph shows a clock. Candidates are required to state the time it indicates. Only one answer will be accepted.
9:46
